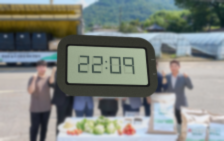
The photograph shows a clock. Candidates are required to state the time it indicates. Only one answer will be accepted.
22:09
